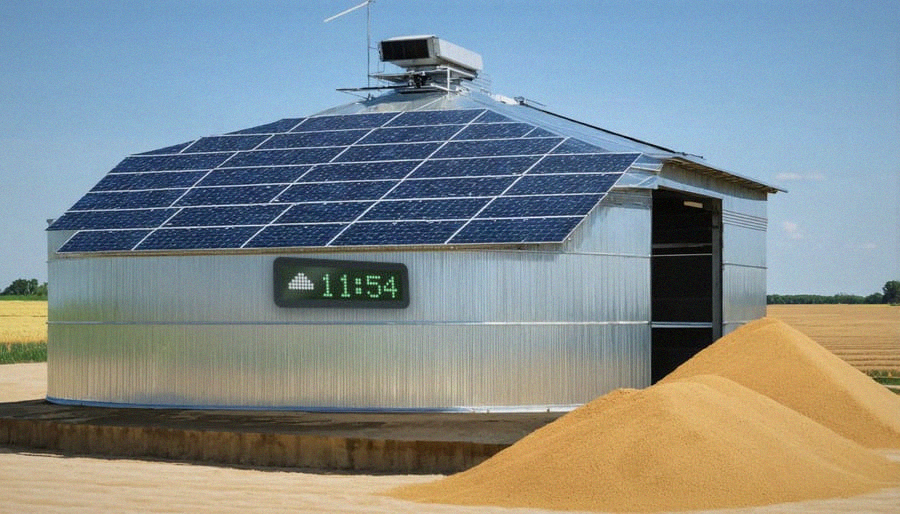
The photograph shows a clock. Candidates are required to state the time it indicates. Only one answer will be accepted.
11:54
